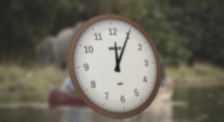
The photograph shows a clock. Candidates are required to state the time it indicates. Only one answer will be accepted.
12:05
